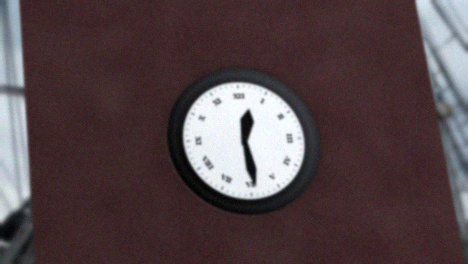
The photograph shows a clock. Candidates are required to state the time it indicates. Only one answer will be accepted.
12:29
